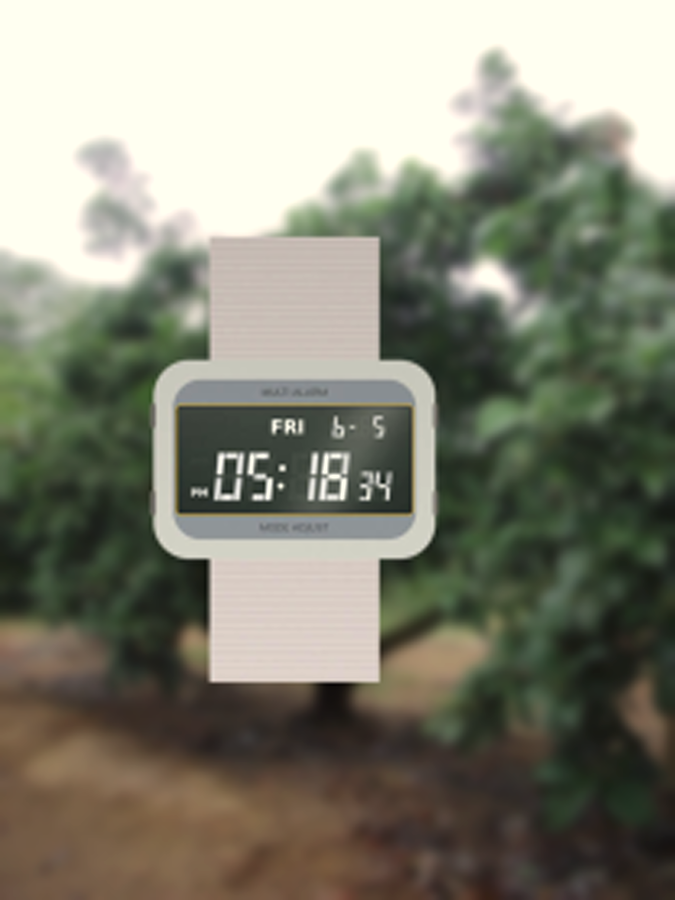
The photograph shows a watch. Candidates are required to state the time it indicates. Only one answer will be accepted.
5:18:34
